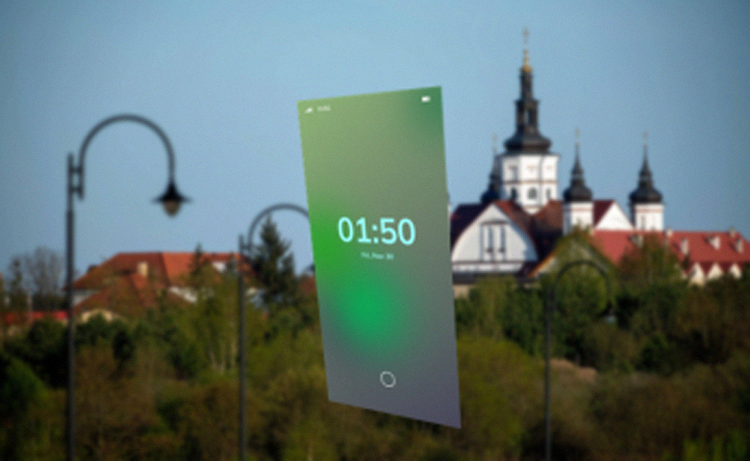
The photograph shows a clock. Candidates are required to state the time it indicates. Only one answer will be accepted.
1:50
